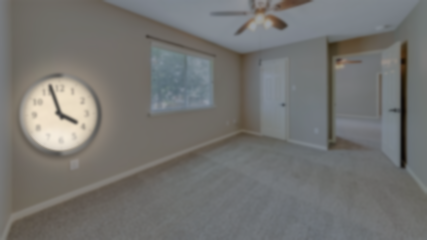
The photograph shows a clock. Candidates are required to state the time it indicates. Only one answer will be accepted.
3:57
